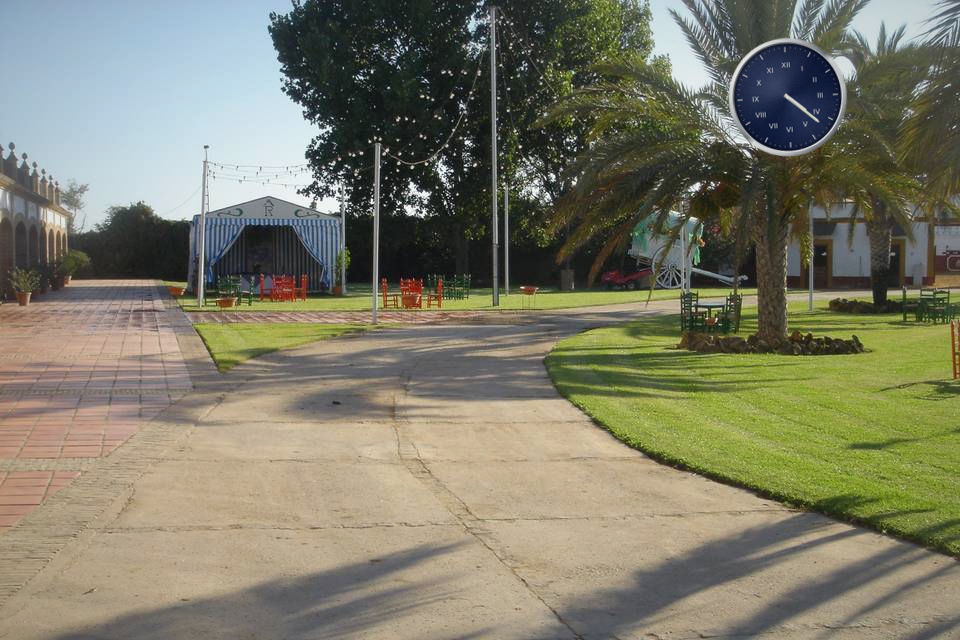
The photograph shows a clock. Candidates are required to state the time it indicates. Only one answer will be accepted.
4:22
